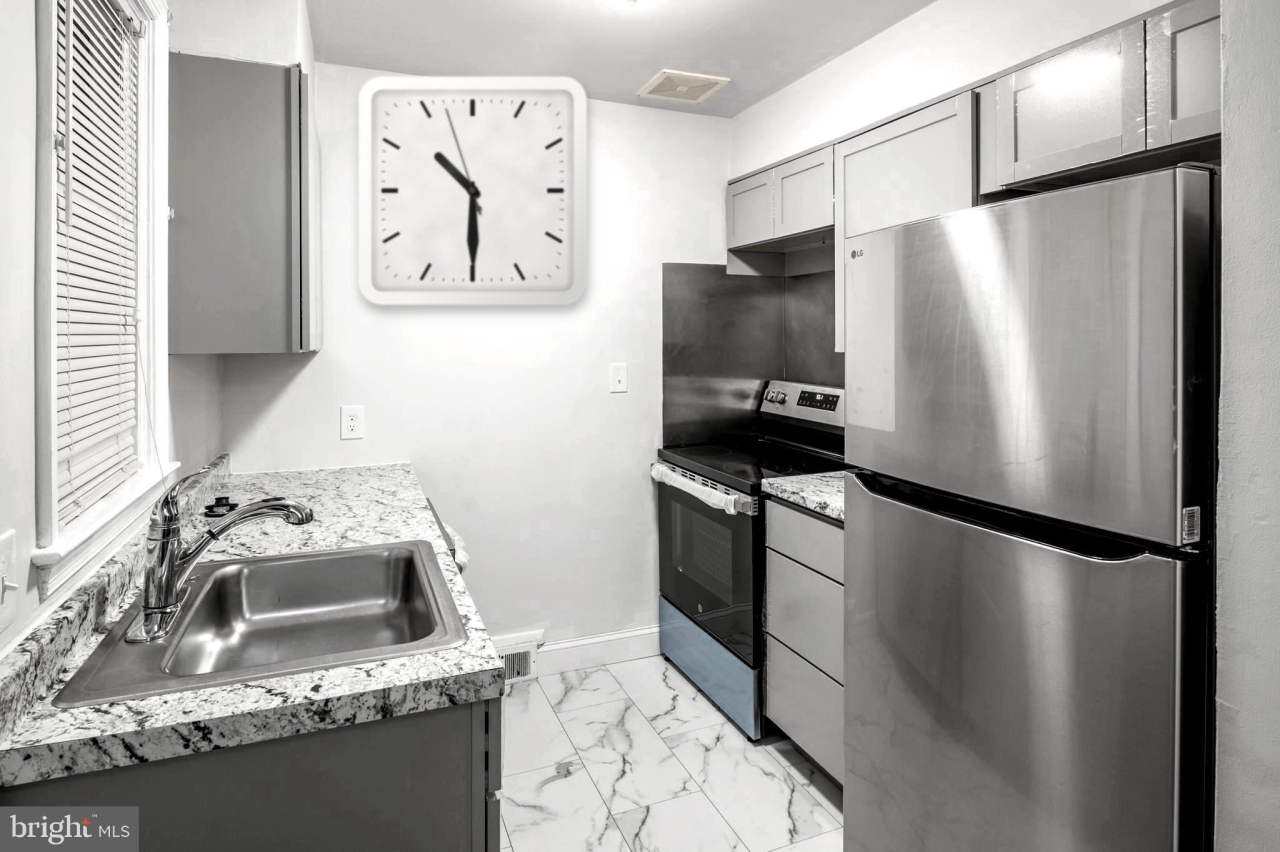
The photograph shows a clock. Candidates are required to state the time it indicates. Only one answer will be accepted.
10:29:57
